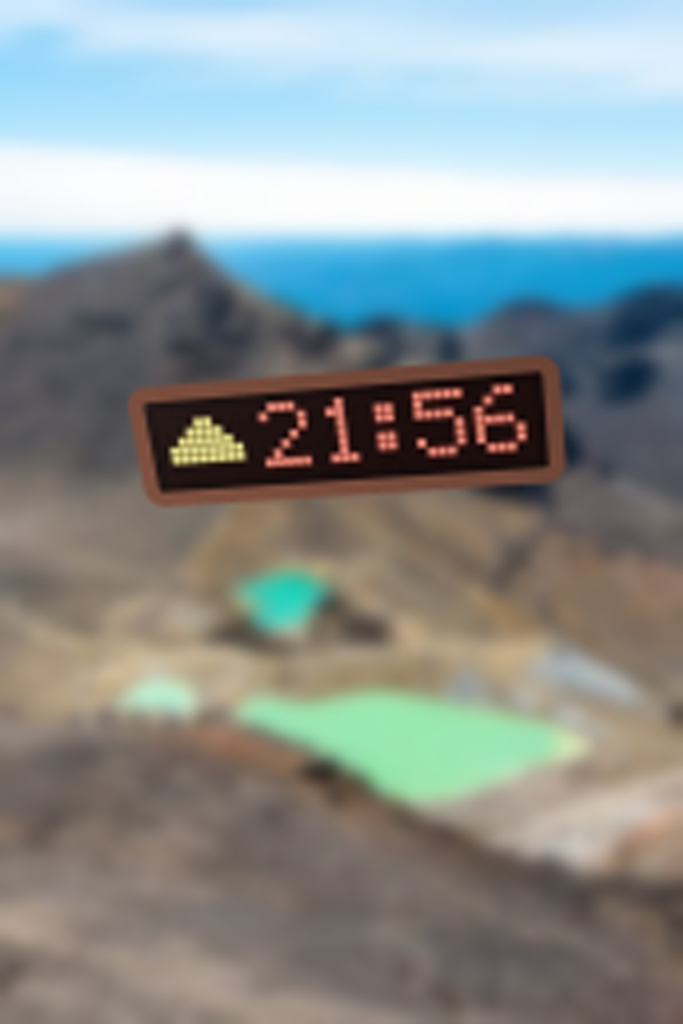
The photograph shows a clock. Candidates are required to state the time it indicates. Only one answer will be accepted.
21:56
